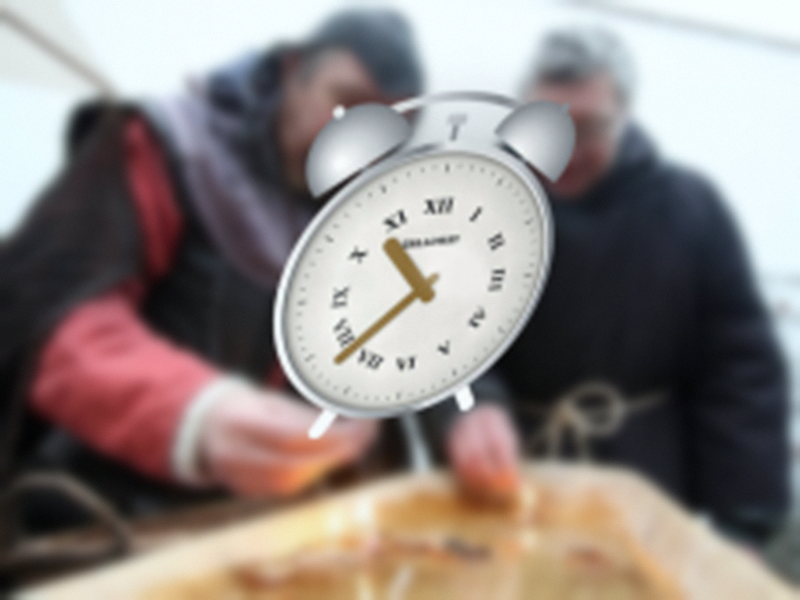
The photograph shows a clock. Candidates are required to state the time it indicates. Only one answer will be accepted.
10:38
